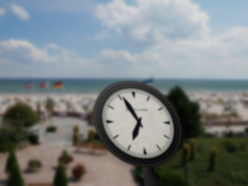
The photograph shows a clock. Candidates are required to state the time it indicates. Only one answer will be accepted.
6:56
